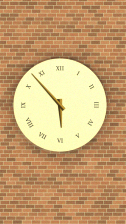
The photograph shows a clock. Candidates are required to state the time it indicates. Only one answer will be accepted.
5:53
